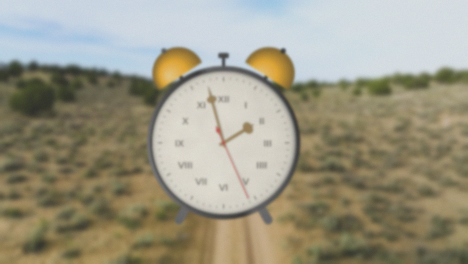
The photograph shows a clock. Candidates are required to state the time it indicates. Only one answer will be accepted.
1:57:26
